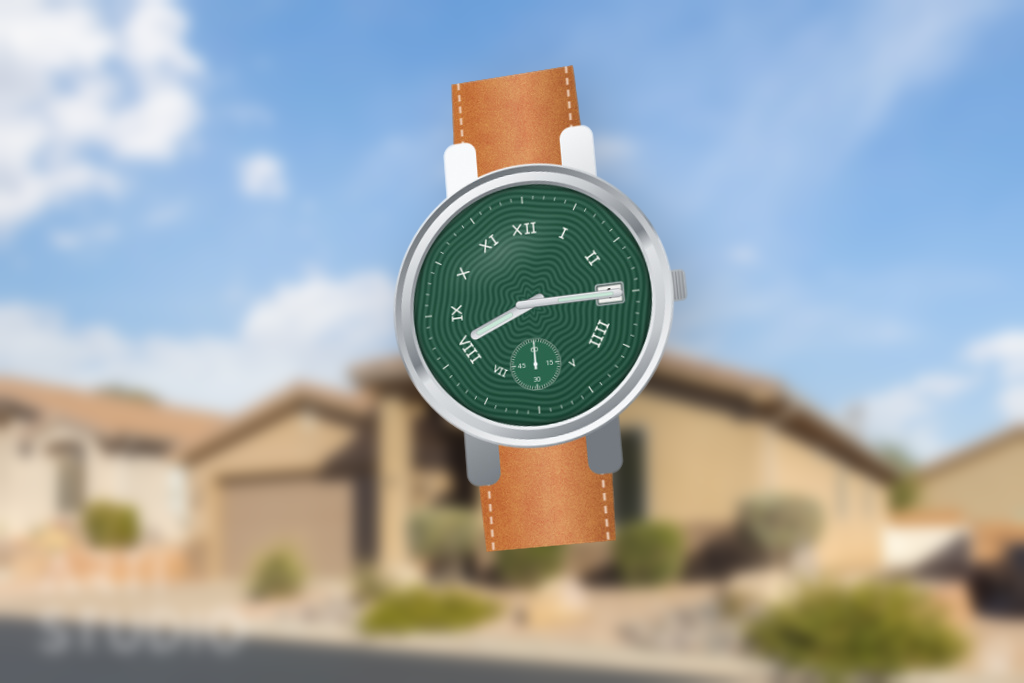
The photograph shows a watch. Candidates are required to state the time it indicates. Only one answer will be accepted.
8:15
